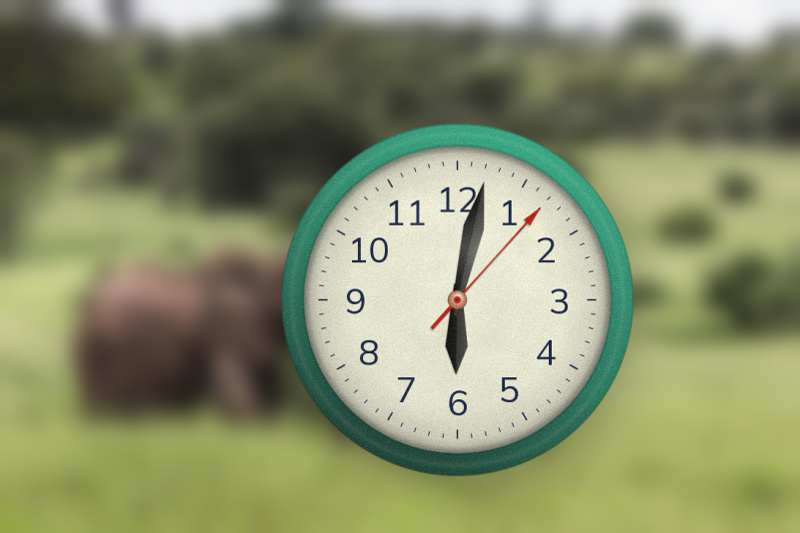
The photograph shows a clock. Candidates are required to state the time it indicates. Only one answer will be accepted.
6:02:07
